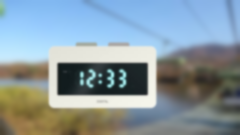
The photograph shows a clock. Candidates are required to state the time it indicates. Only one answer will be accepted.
12:33
